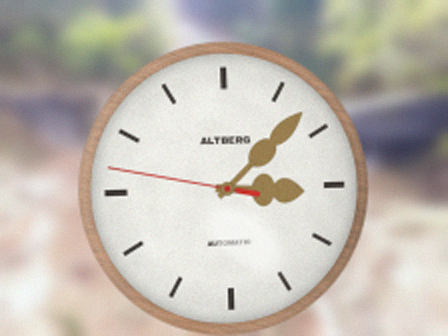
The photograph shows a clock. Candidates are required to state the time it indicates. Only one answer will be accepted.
3:07:47
